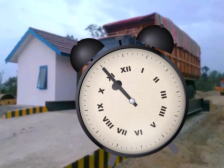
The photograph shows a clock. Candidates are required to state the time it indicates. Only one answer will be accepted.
10:55
